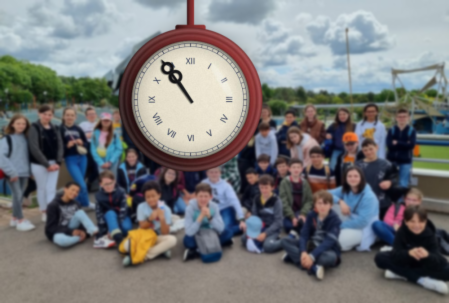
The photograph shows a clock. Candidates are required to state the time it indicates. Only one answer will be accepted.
10:54
